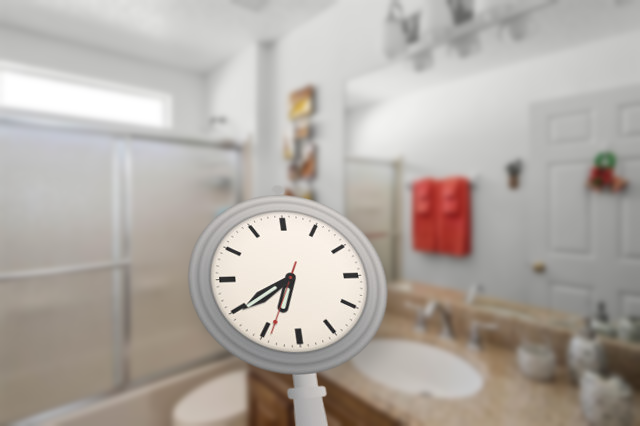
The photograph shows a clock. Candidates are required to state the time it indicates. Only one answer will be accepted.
6:39:34
